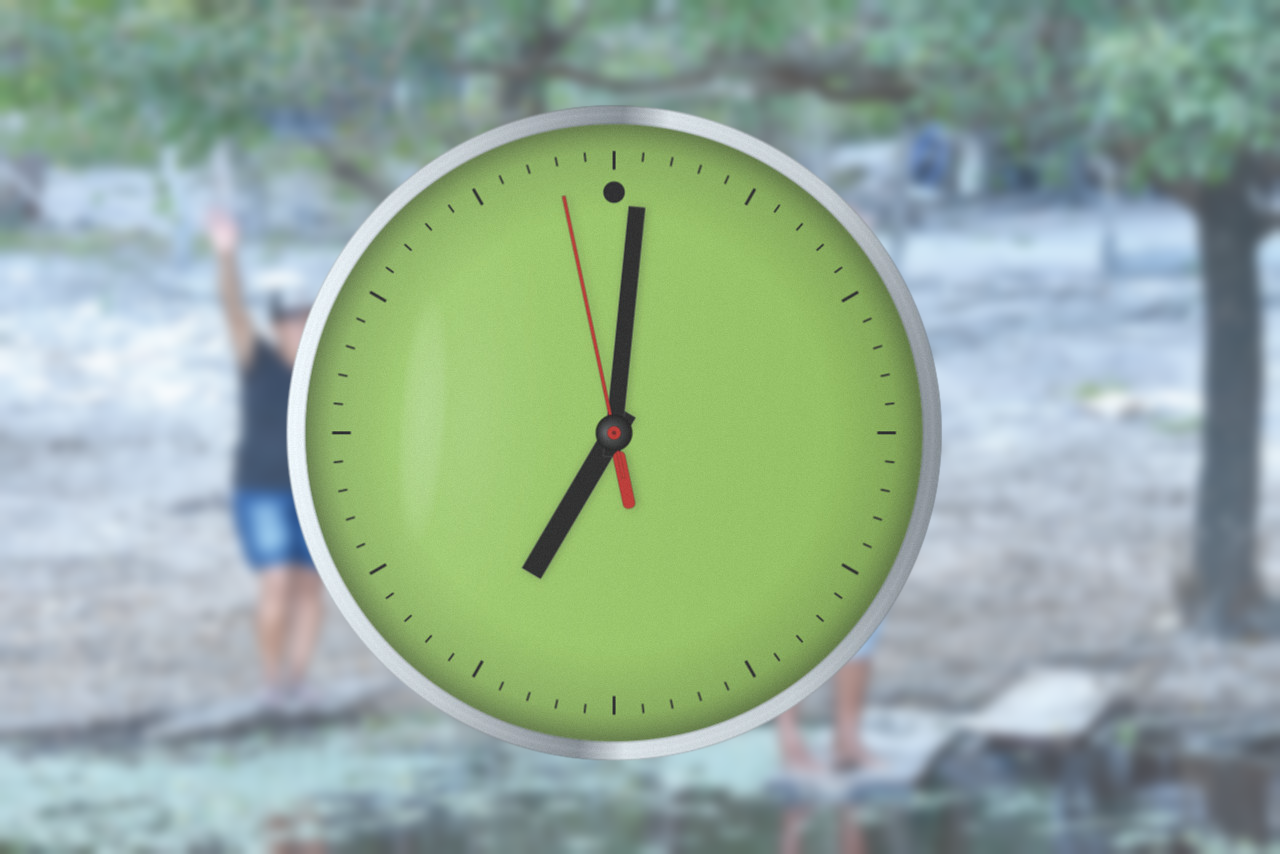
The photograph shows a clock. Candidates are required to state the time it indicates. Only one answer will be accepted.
7:00:58
